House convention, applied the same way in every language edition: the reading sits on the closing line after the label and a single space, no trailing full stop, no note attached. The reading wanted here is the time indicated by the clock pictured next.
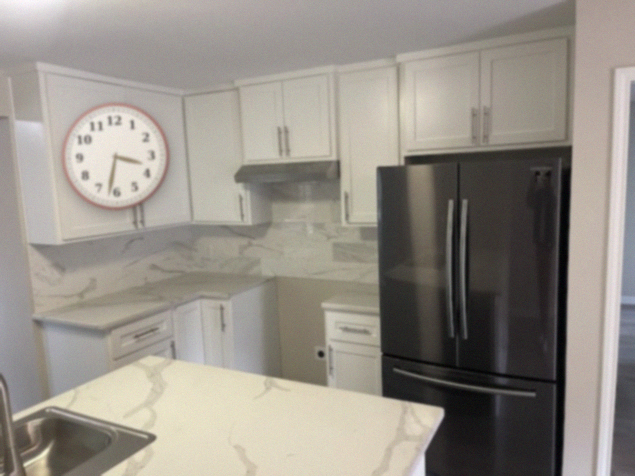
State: 3:32
